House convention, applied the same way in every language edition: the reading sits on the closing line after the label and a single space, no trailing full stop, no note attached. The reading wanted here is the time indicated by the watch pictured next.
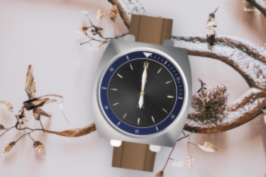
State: 6:00
